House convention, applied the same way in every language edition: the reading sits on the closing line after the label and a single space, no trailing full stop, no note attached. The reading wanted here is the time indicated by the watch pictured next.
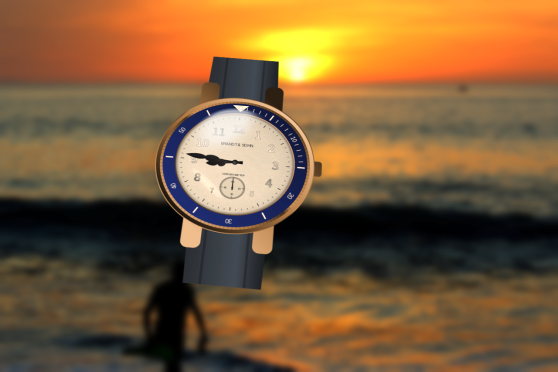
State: 8:46
